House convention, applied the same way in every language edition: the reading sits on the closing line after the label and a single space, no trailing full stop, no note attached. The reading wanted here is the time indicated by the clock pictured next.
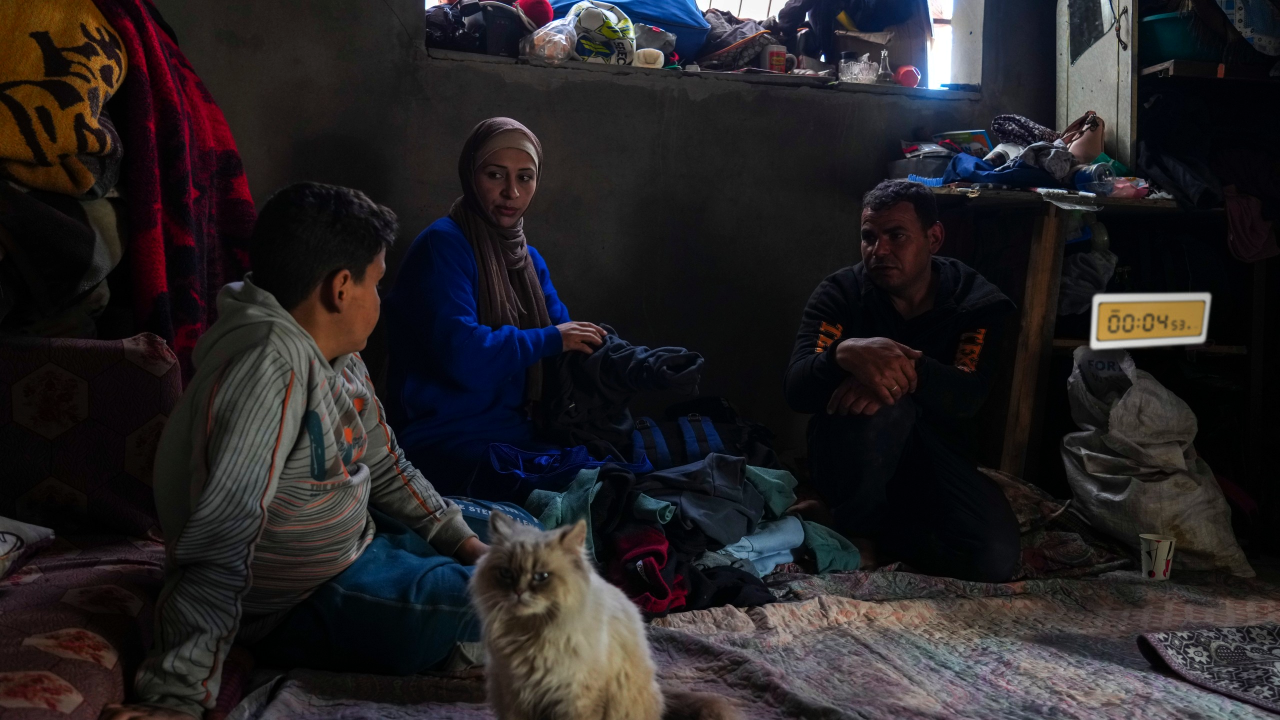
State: 0:04
